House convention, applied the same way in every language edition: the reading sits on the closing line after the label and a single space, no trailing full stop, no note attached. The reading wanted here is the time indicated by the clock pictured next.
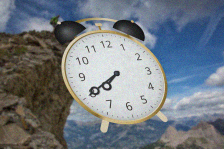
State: 7:40
